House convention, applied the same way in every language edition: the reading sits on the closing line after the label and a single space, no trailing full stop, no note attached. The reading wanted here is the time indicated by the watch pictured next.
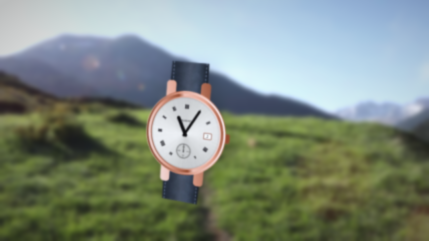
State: 11:05
